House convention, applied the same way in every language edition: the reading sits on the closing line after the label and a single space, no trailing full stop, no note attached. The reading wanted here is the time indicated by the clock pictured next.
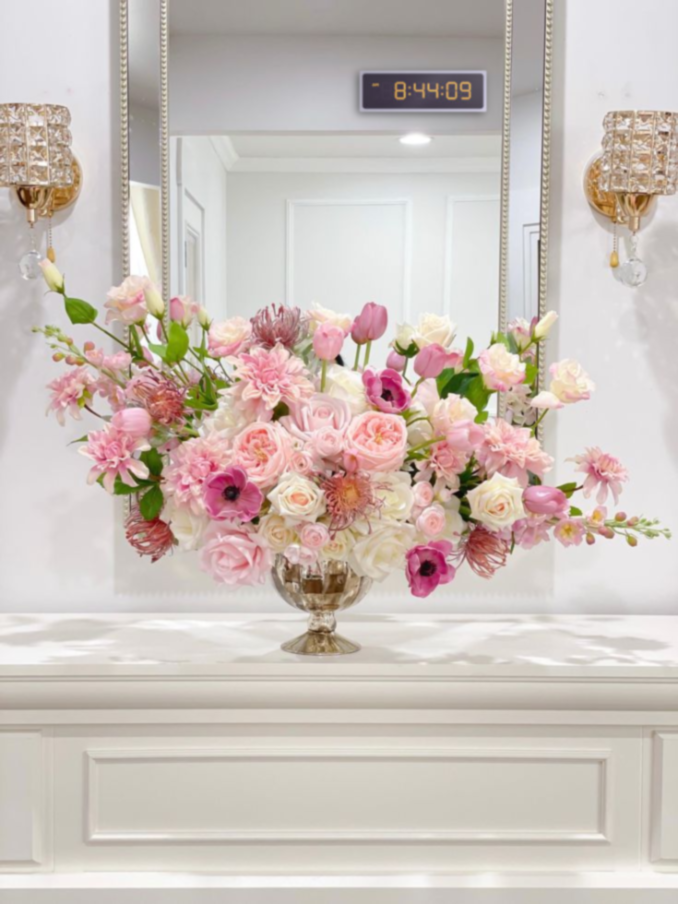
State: 8:44:09
